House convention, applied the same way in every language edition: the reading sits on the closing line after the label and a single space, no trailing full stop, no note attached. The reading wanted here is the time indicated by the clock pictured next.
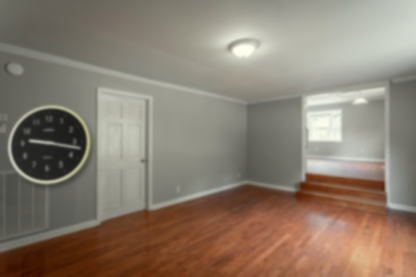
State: 9:17
